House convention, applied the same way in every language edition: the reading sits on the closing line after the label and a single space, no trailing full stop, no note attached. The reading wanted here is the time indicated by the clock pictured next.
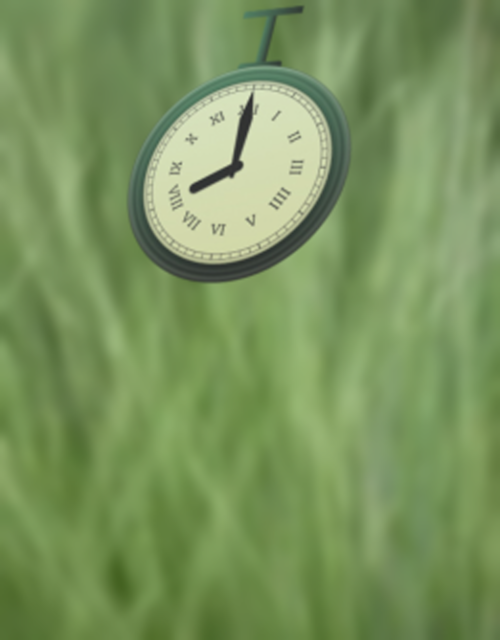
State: 8:00
